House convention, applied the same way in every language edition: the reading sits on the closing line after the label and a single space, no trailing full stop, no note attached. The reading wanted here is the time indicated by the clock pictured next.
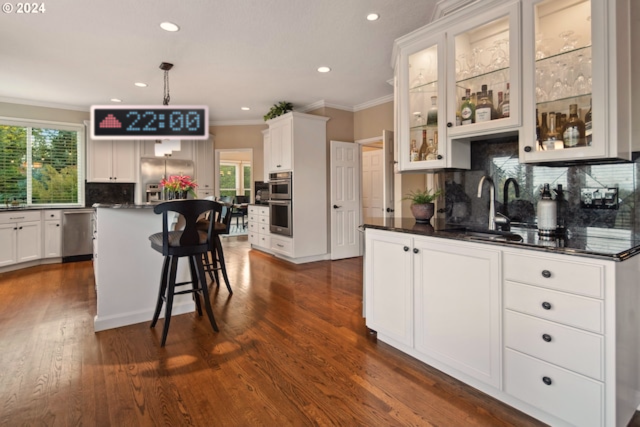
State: 22:00
